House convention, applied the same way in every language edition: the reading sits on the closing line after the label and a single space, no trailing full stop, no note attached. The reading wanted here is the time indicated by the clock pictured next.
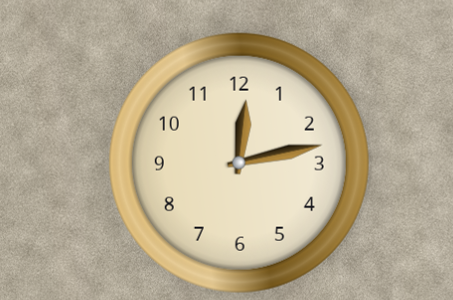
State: 12:13
